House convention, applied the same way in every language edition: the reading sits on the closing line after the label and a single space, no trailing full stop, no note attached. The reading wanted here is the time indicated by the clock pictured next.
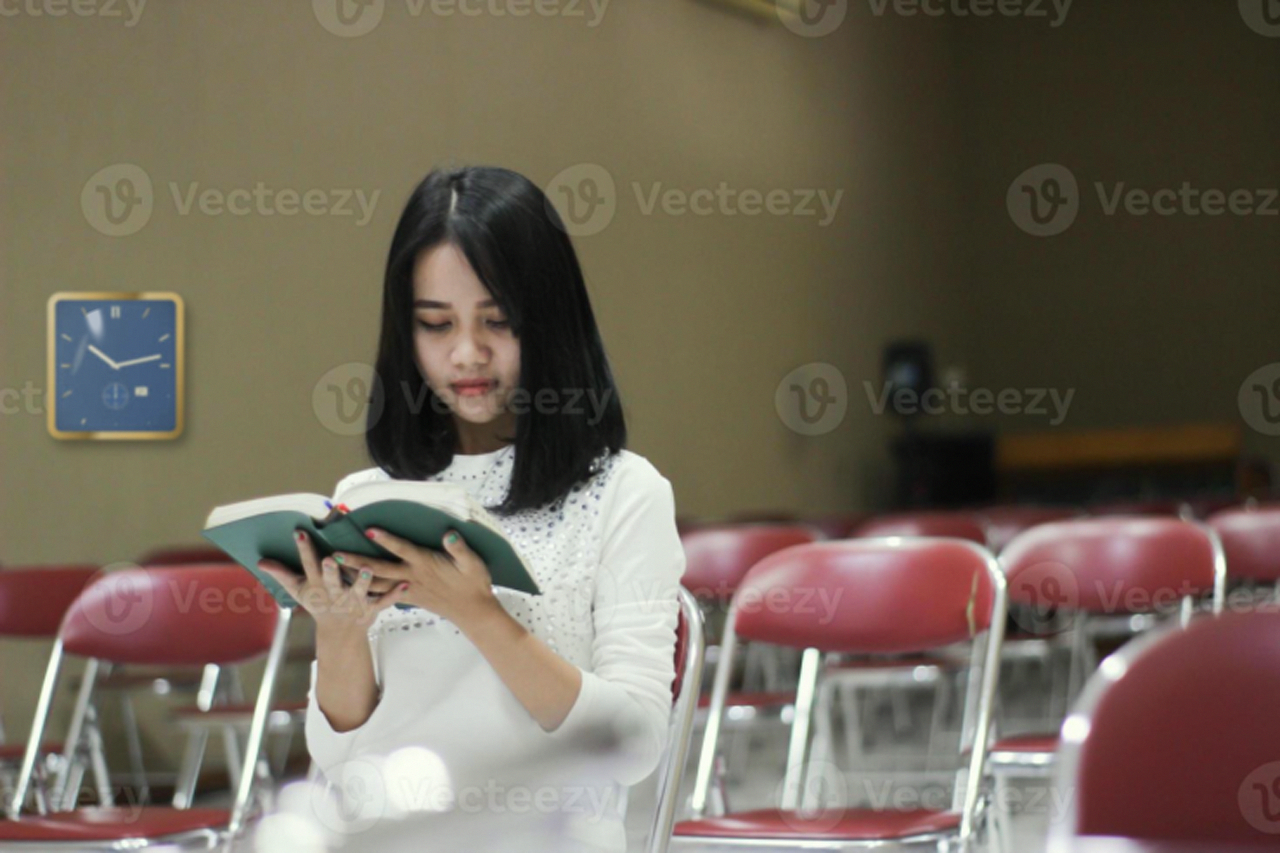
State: 10:13
